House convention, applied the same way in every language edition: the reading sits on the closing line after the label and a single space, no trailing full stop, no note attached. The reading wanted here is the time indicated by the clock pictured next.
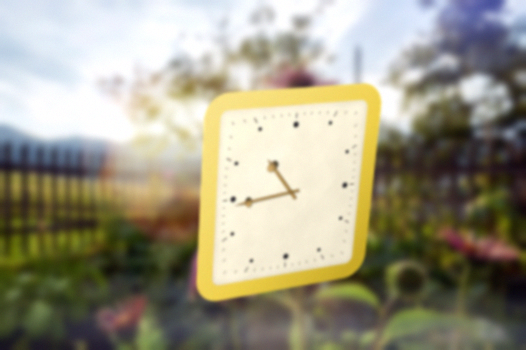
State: 10:44
